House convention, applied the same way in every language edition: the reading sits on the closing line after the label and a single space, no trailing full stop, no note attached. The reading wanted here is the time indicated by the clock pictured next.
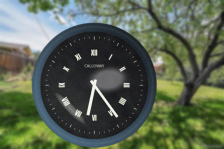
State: 6:24
